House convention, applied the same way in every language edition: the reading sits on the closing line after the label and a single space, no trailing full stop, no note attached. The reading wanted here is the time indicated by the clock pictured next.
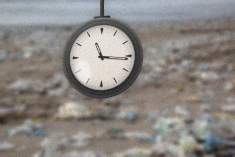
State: 11:16
